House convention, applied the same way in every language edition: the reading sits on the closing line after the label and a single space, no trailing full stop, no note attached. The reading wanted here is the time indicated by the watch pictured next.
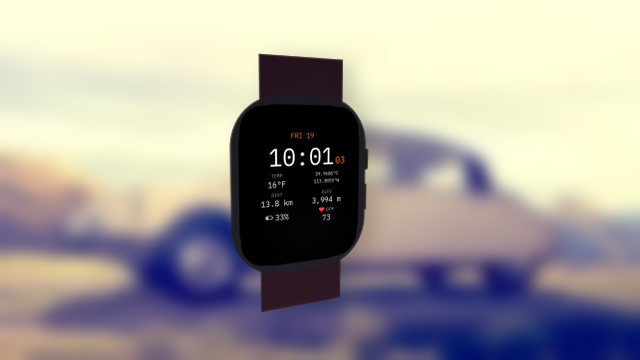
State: 10:01:03
